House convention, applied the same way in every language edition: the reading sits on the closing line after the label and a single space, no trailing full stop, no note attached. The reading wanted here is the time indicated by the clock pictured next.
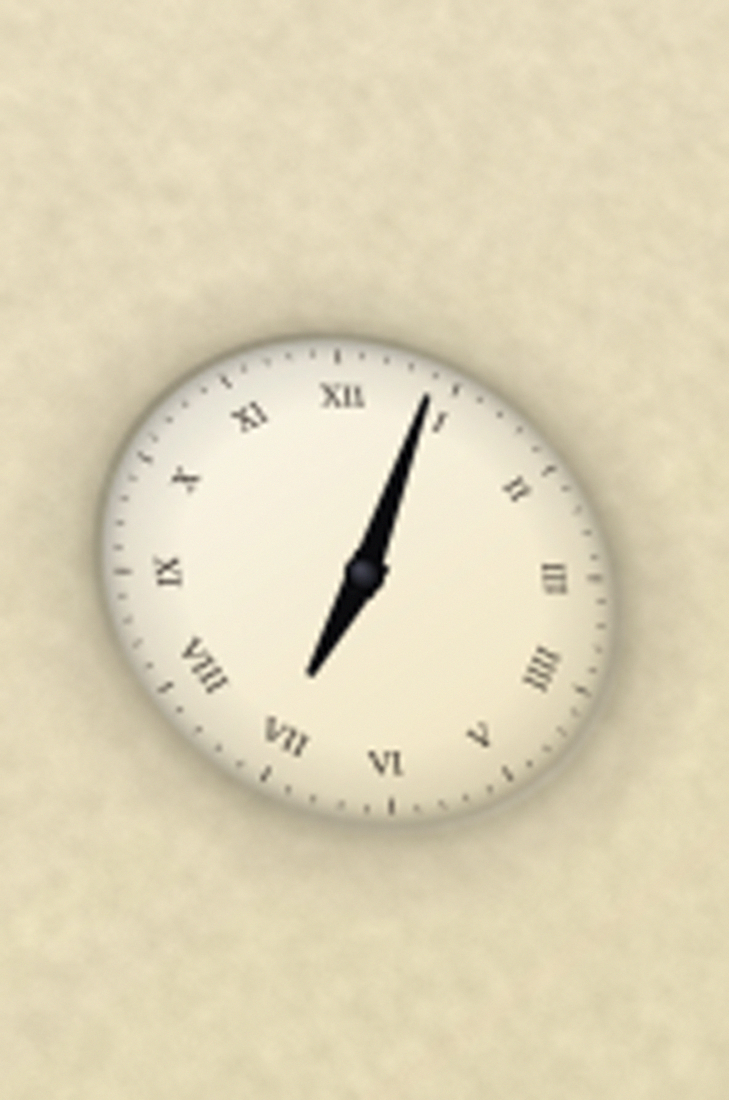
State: 7:04
